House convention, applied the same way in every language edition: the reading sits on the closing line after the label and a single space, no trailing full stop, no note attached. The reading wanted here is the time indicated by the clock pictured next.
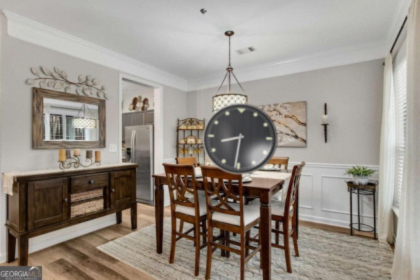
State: 8:31
